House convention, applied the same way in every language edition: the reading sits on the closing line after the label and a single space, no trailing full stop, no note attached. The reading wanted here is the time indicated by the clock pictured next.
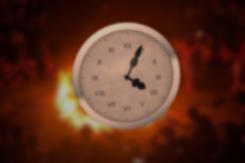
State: 4:04
